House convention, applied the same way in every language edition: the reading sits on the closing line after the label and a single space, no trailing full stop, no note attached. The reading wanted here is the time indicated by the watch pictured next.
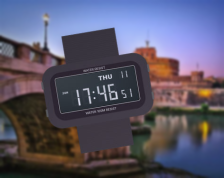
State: 17:46:51
